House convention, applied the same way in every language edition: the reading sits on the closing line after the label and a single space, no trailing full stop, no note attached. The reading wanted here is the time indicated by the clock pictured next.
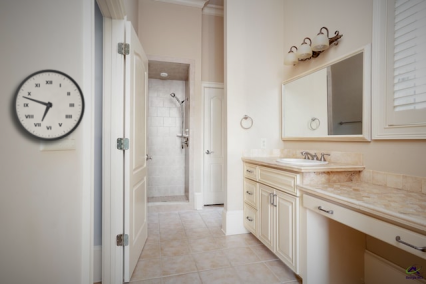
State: 6:48
